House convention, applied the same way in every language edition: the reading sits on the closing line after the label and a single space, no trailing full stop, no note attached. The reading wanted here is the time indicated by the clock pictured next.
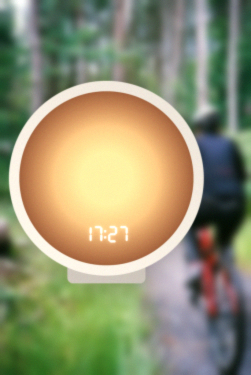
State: 17:27
